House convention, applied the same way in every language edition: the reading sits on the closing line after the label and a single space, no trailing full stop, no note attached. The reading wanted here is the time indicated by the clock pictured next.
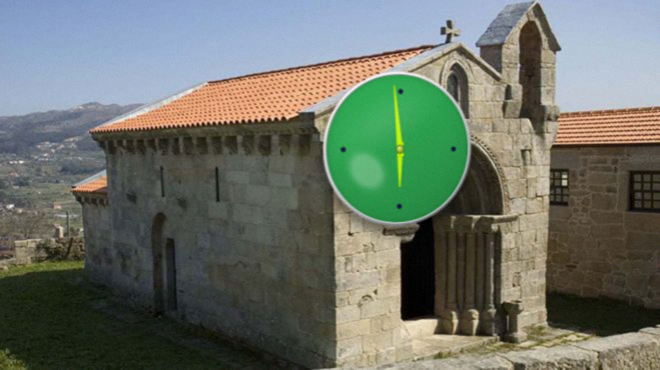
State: 5:59
